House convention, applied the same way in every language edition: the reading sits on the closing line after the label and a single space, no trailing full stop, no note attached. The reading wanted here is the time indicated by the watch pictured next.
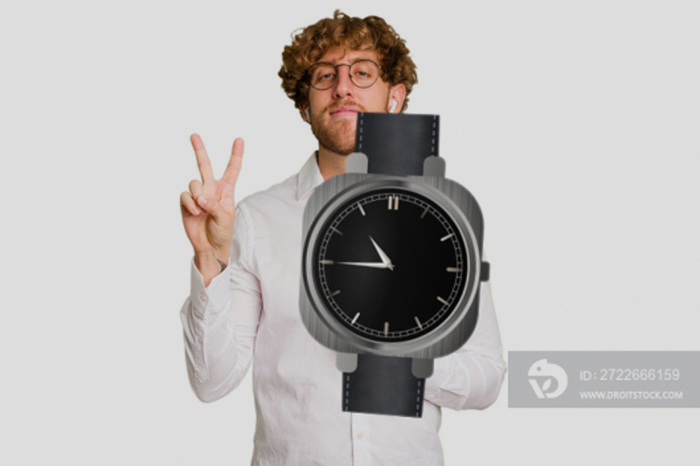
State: 10:45
